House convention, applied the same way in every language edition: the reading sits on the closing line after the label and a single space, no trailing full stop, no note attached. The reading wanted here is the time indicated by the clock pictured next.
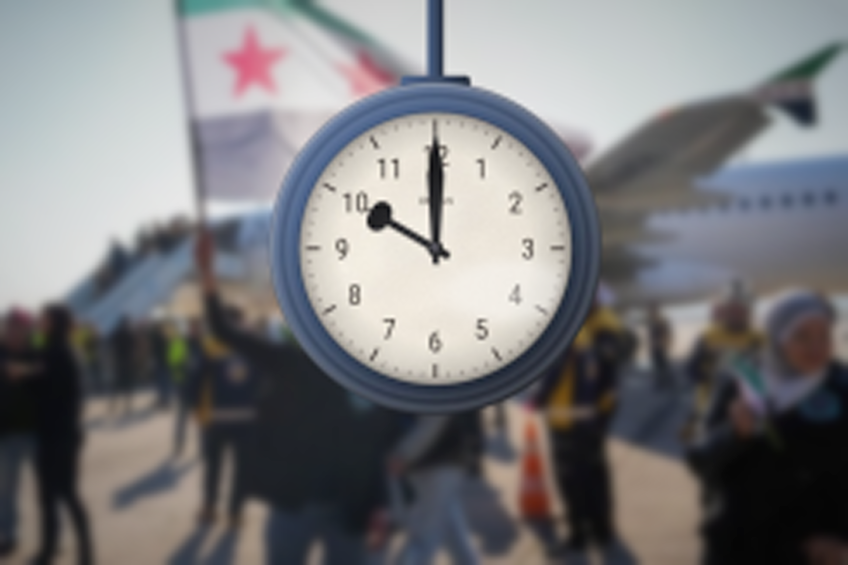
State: 10:00
